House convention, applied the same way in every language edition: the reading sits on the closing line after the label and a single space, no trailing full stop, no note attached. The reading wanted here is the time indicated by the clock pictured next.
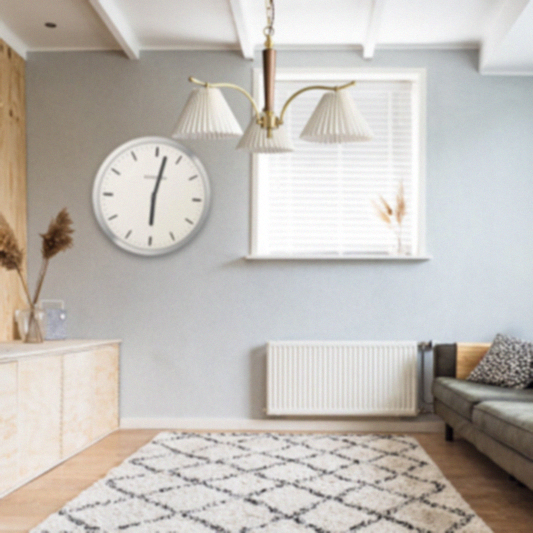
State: 6:02
